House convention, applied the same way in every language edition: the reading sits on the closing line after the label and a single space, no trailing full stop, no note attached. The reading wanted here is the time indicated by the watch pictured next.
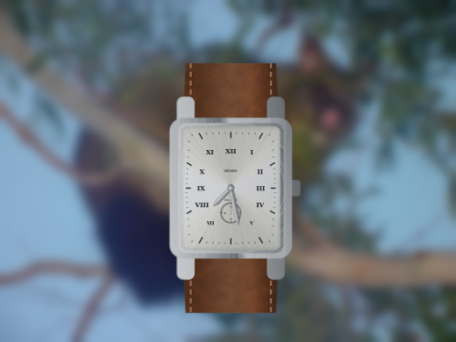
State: 7:28
